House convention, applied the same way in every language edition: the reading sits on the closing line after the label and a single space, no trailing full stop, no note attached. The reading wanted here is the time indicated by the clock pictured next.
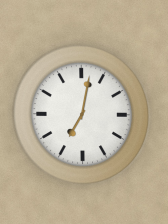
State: 7:02
